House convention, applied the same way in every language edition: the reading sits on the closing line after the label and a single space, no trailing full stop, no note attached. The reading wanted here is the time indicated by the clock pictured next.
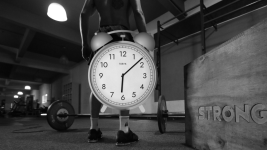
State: 6:08
